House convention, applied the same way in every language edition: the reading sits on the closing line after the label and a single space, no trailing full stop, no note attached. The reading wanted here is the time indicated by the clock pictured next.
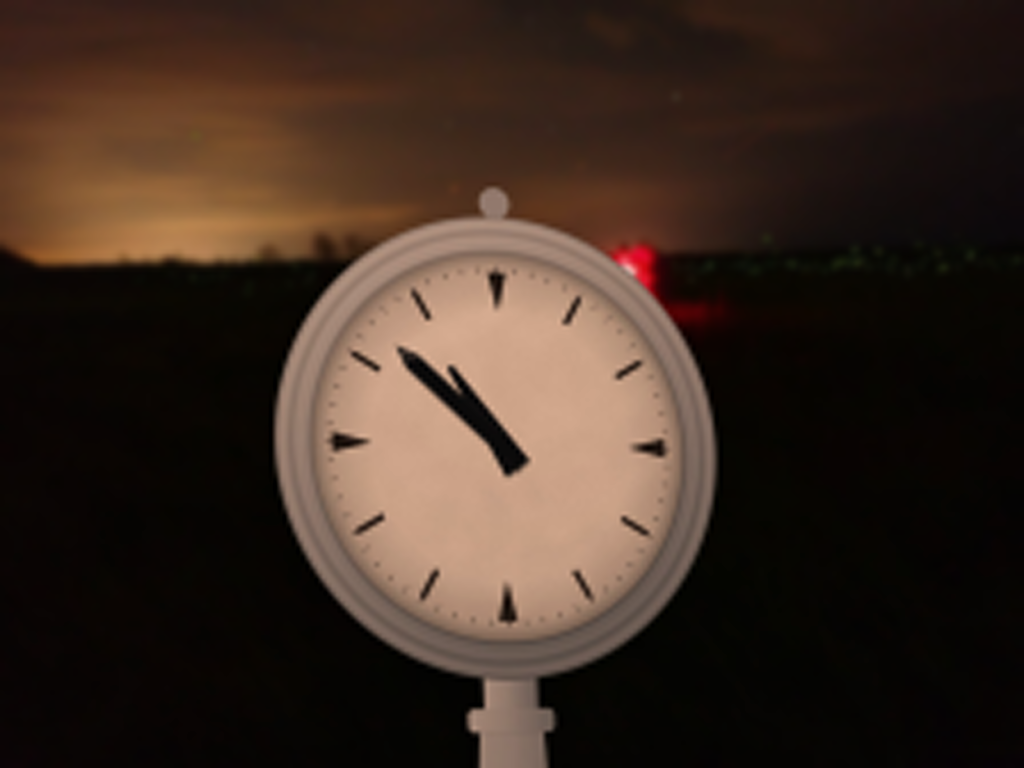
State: 10:52
